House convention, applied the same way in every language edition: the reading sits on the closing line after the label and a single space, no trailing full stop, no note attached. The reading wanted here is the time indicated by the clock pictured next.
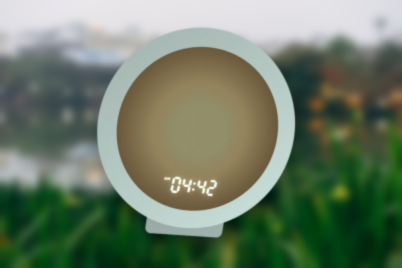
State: 4:42
